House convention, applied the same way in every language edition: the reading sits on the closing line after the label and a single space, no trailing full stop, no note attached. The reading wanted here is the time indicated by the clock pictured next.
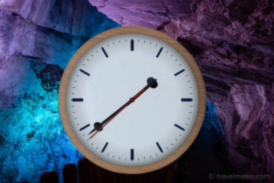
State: 1:38:38
